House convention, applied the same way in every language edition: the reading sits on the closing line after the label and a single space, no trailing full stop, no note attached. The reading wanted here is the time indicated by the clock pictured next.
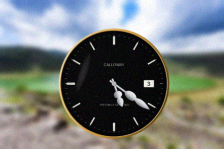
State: 5:21
